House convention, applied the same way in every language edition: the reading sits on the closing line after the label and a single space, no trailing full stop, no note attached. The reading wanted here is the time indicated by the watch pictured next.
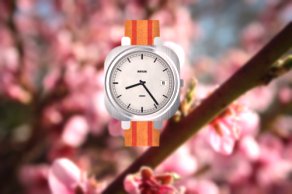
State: 8:24
